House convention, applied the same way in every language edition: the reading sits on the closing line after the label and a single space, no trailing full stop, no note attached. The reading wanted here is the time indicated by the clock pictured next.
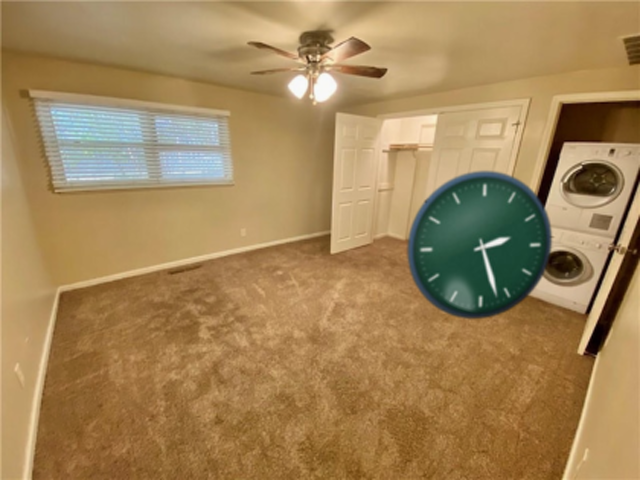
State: 2:27
